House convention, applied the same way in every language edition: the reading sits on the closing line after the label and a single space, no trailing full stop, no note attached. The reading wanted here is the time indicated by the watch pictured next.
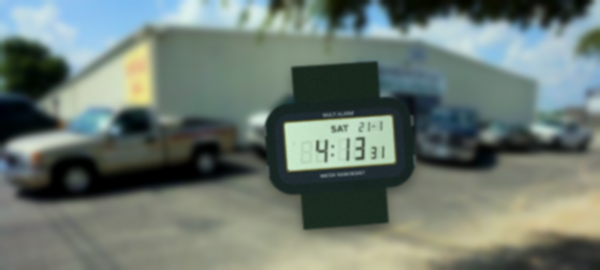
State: 4:13
